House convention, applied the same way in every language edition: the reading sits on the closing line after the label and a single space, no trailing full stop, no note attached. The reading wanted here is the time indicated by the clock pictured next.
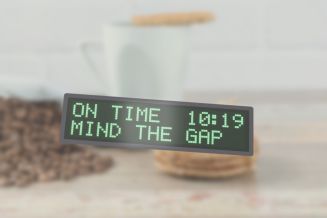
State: 10:19
